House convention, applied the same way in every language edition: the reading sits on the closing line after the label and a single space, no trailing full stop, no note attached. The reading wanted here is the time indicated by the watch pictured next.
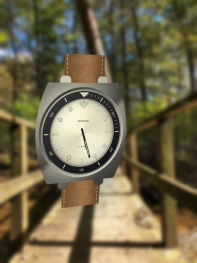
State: 5:27
